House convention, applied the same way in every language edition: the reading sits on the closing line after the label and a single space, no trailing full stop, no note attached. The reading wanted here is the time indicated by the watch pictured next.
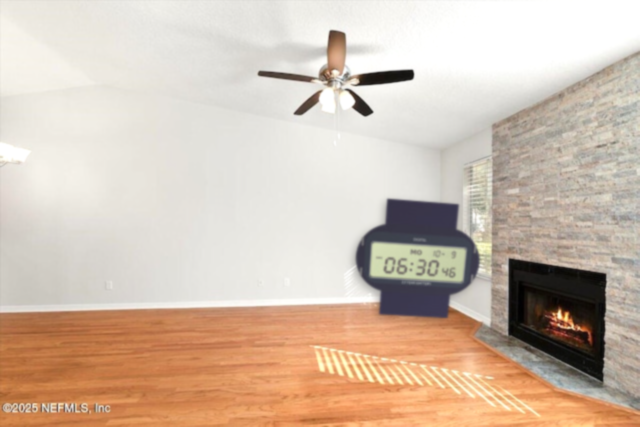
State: 6:30
